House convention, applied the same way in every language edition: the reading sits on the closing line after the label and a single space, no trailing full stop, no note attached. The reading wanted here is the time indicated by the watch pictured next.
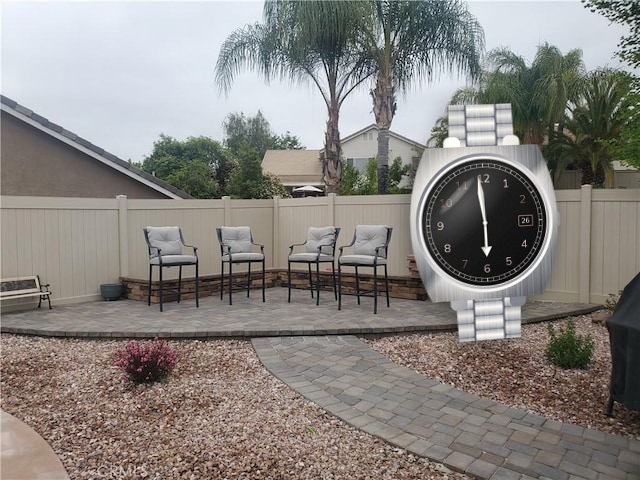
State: 5:59
